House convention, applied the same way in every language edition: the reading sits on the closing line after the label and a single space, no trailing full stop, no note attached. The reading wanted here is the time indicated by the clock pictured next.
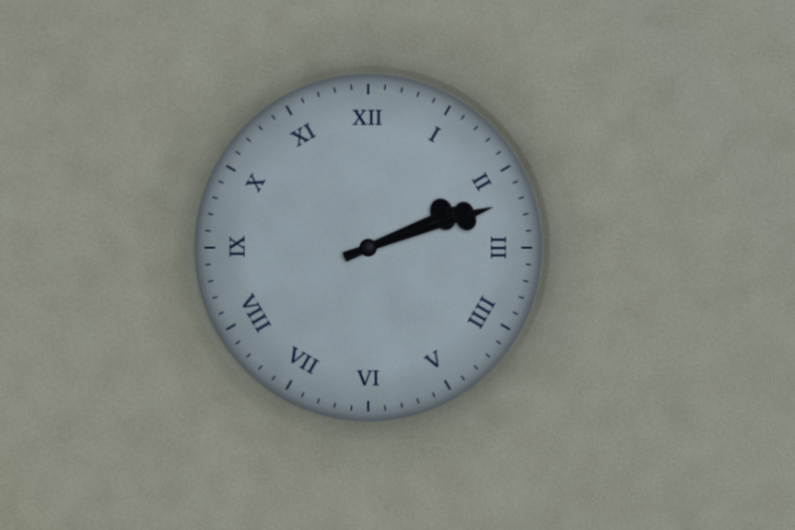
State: 2:12
